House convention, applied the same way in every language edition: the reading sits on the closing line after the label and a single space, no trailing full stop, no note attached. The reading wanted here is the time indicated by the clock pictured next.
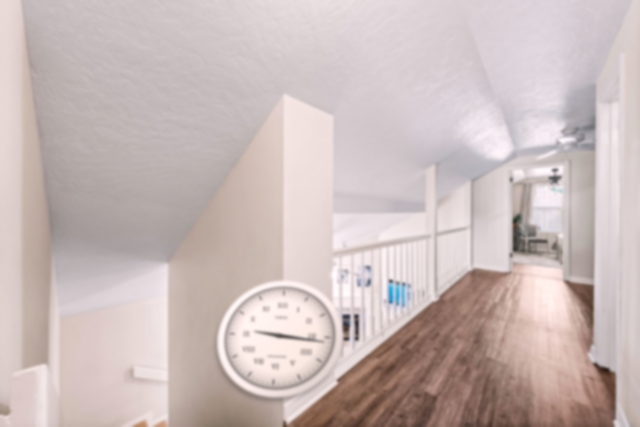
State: 9:16
